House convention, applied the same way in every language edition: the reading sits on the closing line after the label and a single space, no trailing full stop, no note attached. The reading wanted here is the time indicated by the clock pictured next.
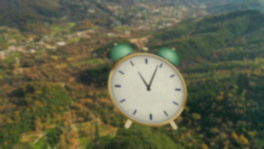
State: 11:04
